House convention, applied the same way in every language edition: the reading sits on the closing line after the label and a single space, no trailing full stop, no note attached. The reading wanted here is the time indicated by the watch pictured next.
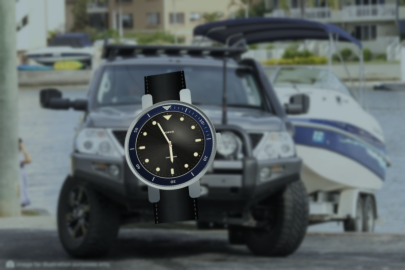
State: 5:56
